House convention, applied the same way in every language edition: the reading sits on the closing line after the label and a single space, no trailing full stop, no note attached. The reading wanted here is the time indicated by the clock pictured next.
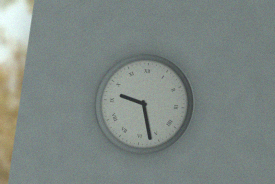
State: 9:27
